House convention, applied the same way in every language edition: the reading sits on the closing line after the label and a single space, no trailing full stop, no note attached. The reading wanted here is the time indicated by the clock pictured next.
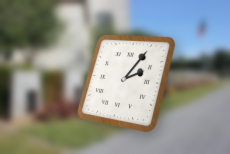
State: 2:05
